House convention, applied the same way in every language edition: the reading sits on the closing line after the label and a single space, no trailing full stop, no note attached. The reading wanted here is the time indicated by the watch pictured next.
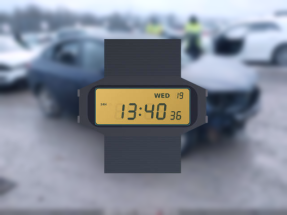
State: 13:40:36
